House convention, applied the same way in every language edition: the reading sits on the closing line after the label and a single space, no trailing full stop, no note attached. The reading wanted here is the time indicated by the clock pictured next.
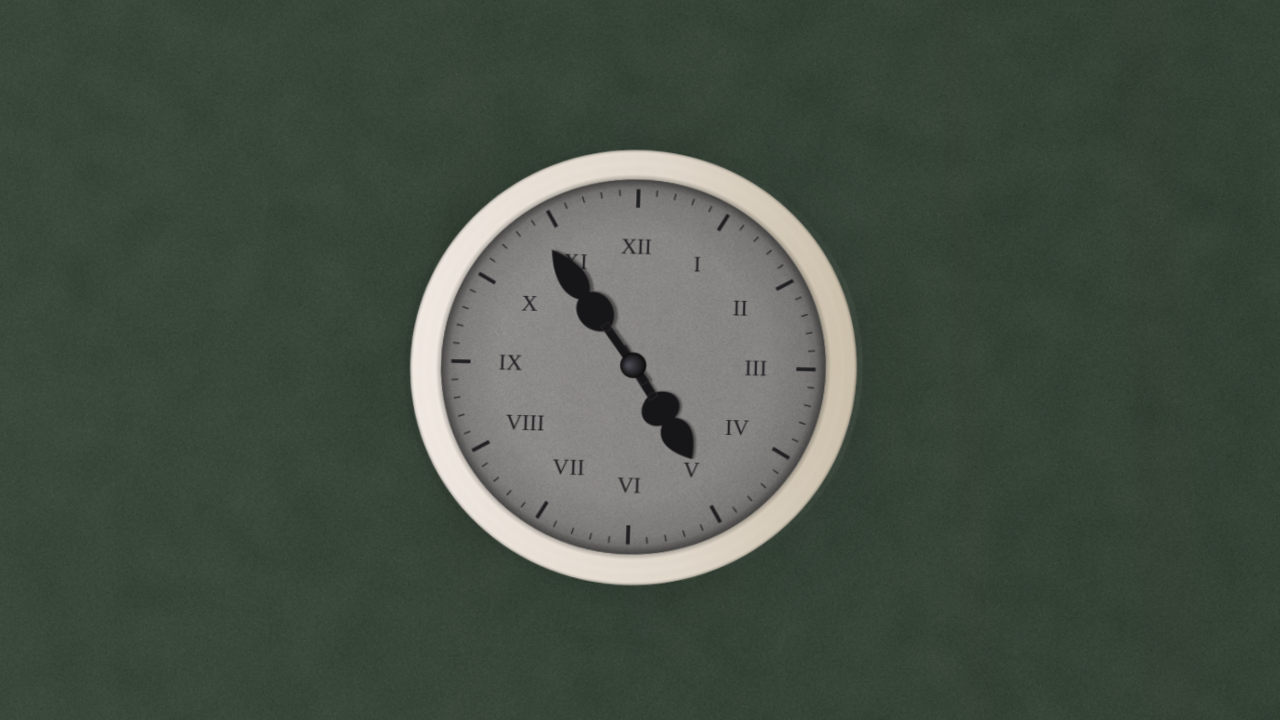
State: 4:54
